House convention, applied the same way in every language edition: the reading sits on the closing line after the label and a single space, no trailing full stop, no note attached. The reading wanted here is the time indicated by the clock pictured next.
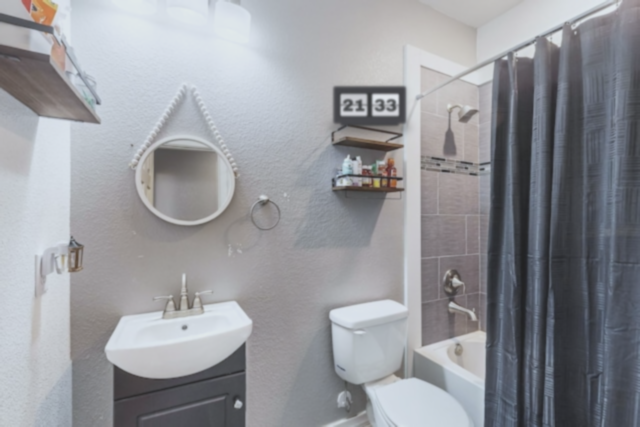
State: 21:33
